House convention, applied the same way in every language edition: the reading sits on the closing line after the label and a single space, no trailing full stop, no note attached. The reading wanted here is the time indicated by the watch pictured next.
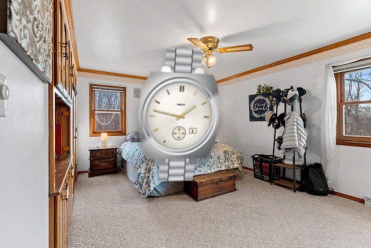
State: 1:47
